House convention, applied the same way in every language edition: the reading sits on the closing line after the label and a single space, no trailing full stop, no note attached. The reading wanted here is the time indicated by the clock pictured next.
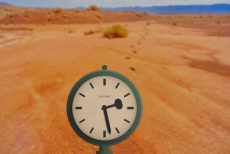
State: 2:28
